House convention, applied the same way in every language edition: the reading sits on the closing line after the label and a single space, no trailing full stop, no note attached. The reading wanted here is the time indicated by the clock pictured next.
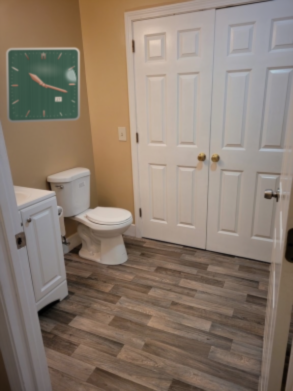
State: 10:18
